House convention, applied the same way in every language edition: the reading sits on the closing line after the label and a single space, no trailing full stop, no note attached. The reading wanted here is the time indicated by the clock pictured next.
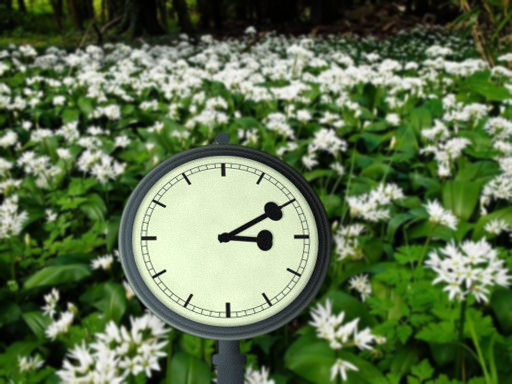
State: 3:10
